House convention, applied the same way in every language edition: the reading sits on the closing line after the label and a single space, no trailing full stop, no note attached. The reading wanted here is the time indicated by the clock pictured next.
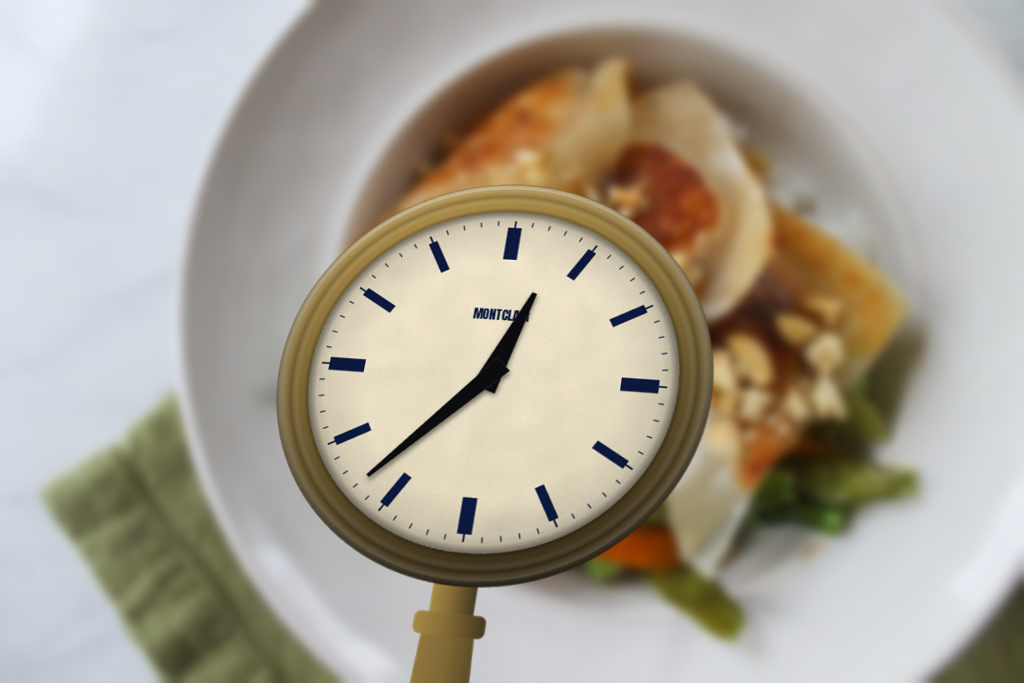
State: 12:37
